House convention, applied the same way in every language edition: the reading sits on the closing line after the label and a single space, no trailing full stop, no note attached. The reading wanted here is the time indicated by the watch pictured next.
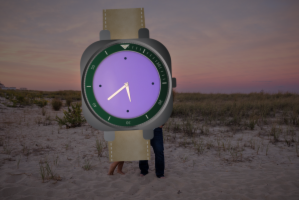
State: 5:39
